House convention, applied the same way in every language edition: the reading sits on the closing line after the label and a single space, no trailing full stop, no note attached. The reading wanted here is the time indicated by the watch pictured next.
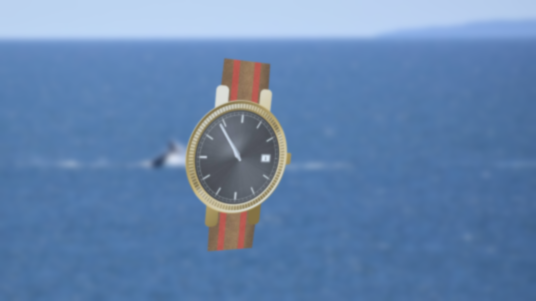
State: 10:54
